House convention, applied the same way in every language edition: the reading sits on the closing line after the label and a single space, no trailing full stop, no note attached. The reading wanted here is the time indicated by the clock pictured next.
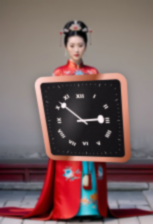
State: 2:52
